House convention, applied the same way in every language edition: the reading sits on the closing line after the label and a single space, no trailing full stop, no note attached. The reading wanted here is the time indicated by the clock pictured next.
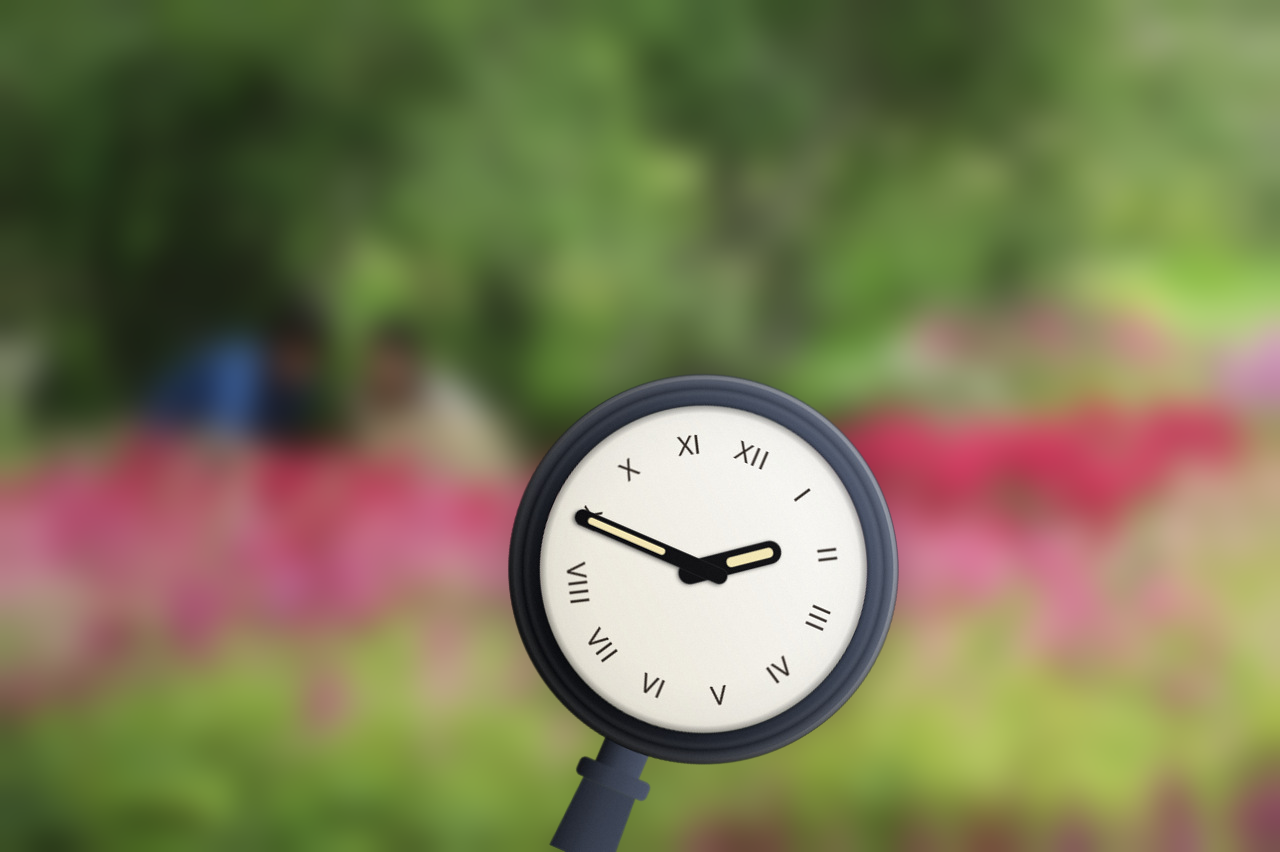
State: 1:45
